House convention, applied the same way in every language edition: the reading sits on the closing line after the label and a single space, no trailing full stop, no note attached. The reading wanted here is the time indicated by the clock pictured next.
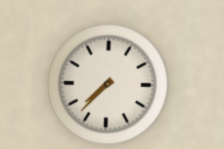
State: 7:37
